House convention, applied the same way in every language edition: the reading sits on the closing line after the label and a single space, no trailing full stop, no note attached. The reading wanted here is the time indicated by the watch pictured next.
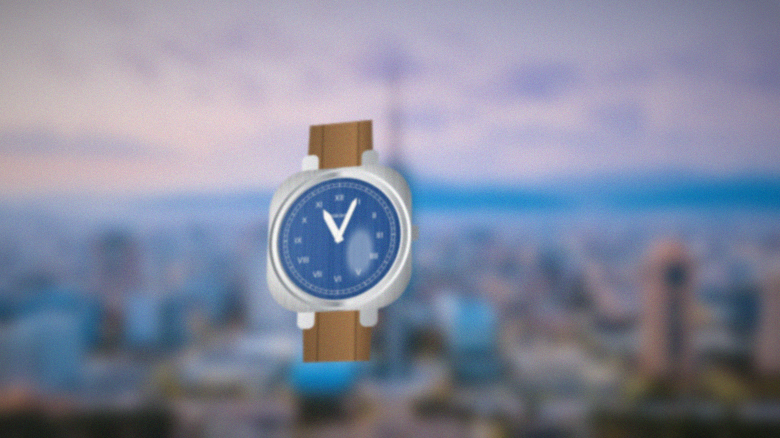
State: 11:04
